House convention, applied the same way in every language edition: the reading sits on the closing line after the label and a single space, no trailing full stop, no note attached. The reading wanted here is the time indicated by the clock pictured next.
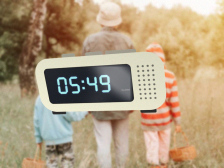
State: 5:49
